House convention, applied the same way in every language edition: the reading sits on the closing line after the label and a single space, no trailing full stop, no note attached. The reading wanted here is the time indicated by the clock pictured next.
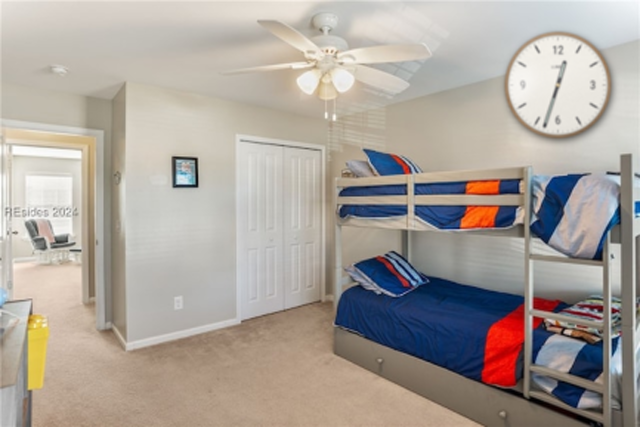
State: 12:33
